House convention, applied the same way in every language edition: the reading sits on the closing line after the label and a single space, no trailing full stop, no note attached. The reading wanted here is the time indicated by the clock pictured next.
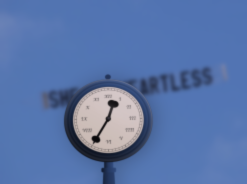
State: 12:35
